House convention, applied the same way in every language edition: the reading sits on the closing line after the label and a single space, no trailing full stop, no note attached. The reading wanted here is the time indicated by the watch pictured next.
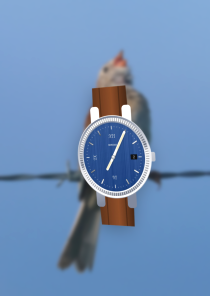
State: 7:05
